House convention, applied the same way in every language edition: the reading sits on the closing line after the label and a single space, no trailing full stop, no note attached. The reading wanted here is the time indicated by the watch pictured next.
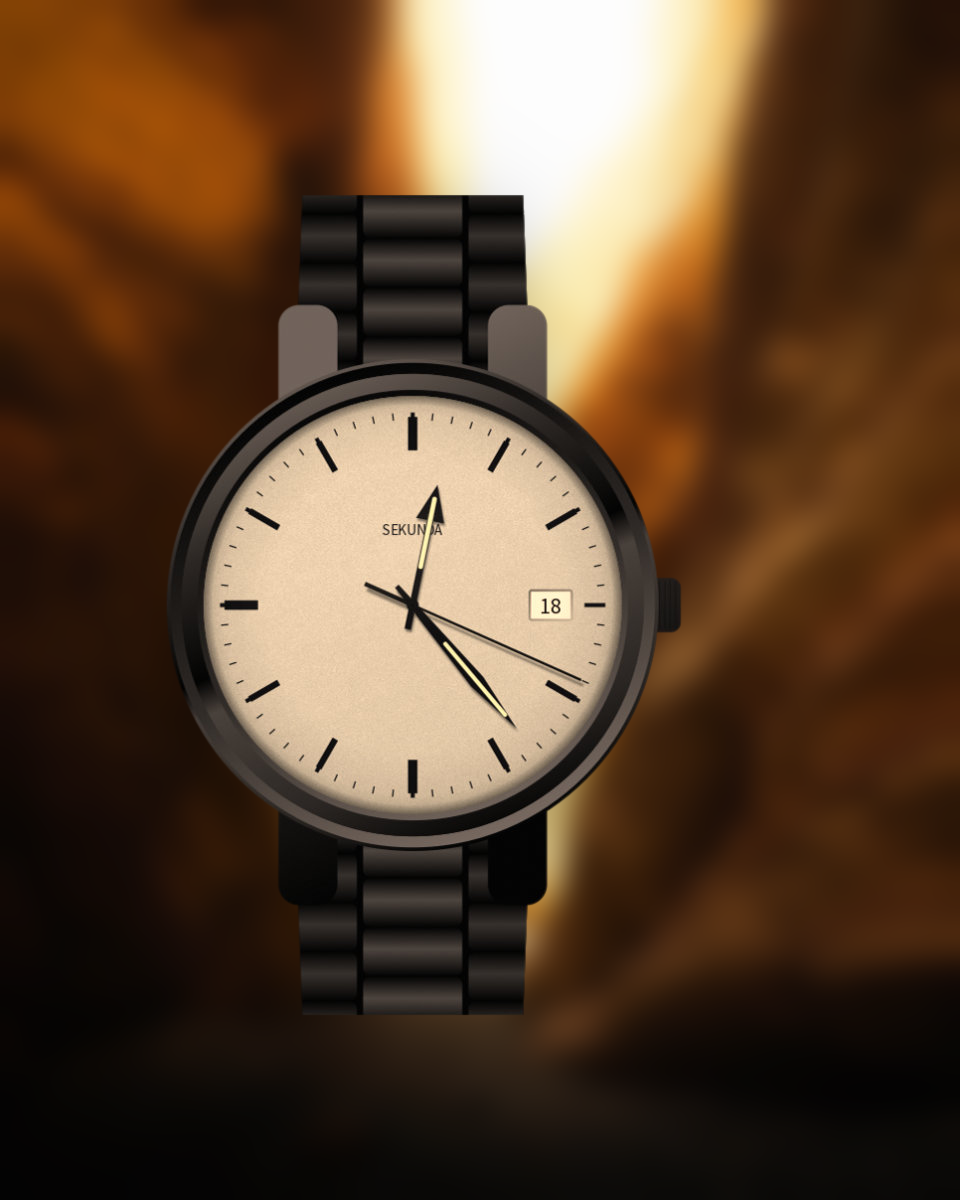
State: 12:23:19
